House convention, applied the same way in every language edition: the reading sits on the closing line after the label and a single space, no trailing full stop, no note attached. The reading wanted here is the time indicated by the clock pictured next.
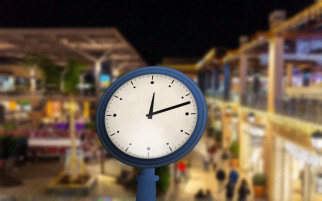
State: 12:12
